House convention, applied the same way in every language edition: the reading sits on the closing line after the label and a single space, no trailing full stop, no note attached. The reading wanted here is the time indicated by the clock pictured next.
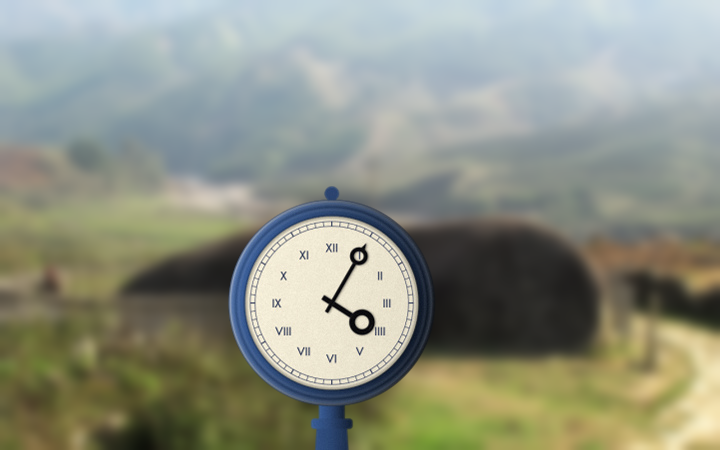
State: 4:05
